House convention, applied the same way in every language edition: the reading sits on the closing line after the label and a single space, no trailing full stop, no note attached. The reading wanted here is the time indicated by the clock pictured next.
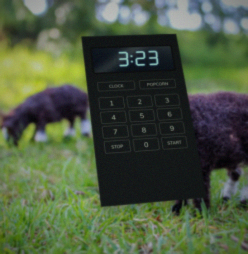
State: 3:23
